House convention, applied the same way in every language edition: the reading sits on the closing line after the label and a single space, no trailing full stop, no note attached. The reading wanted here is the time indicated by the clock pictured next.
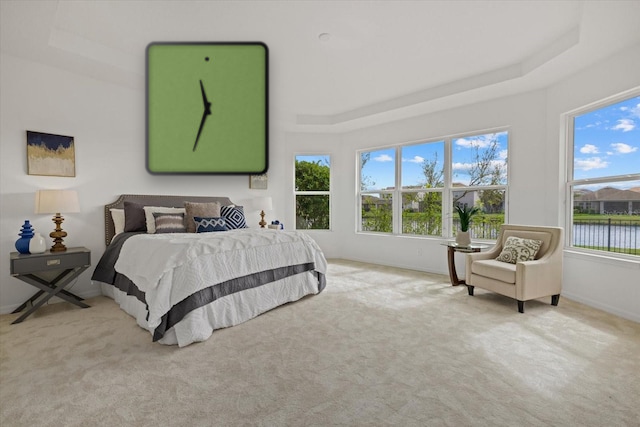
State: 11:33
